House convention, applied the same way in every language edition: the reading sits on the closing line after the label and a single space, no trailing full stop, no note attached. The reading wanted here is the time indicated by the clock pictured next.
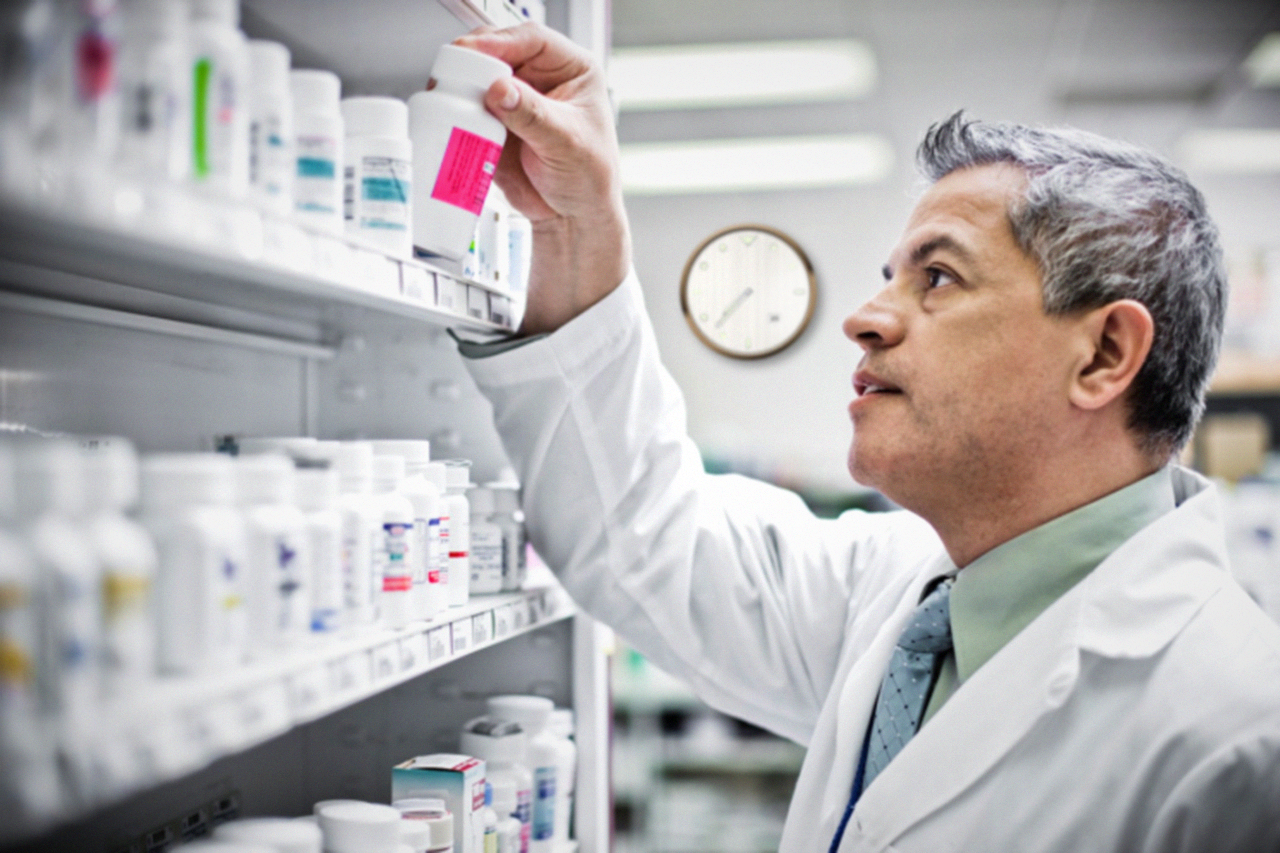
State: 7:37
